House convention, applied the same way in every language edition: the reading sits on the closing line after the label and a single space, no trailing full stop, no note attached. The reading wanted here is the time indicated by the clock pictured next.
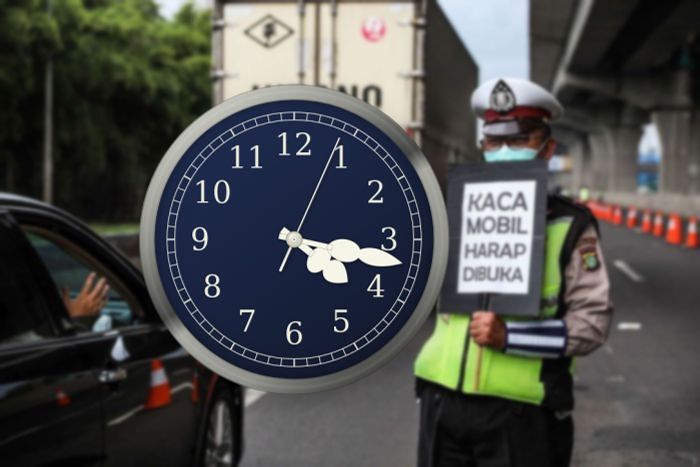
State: 4:17:04
